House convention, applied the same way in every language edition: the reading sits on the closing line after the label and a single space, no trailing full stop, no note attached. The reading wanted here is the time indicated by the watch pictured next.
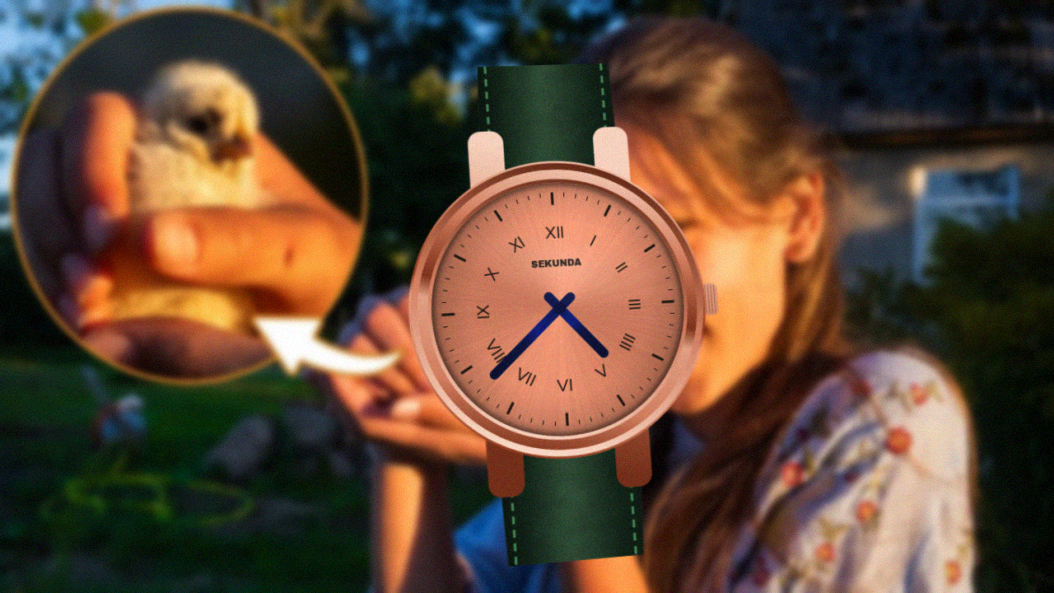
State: 4:38
